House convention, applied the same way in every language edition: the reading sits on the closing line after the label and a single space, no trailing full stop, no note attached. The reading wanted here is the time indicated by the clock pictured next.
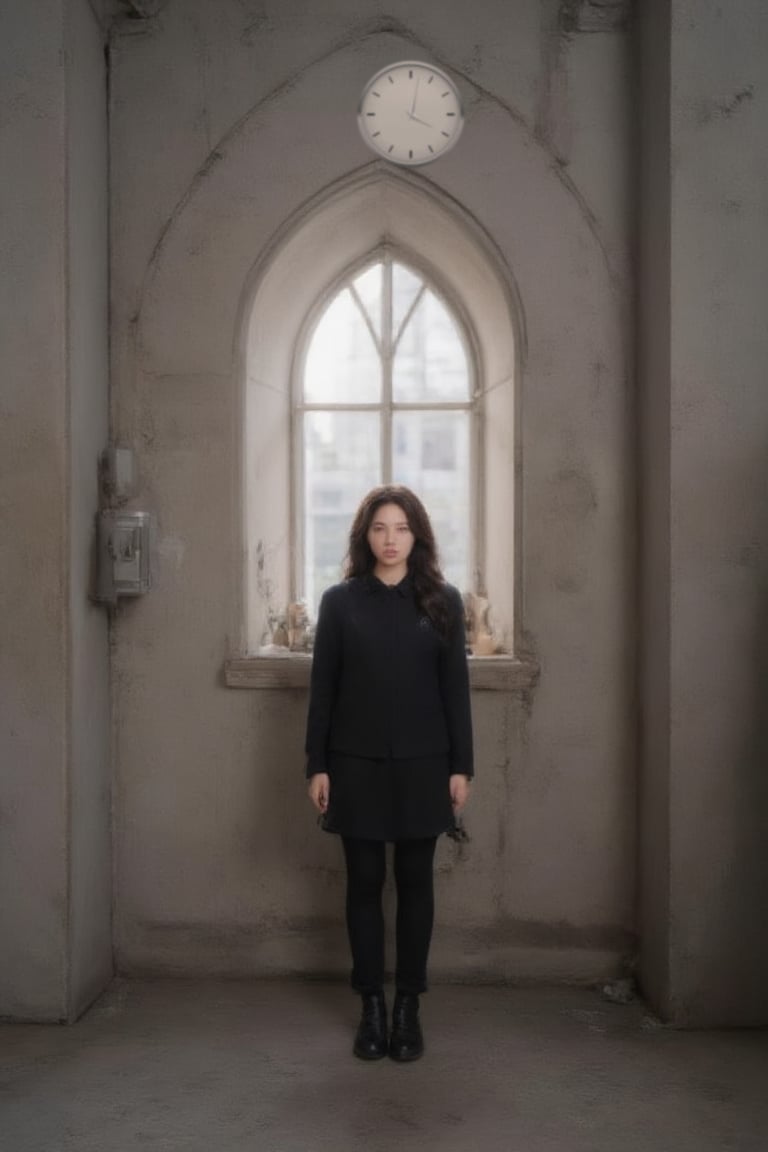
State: 4:02
